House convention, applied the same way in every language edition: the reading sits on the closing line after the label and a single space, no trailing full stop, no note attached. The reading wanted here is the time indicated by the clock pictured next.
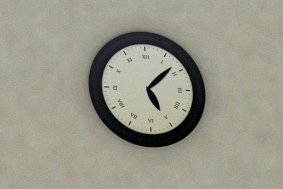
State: 5:08
